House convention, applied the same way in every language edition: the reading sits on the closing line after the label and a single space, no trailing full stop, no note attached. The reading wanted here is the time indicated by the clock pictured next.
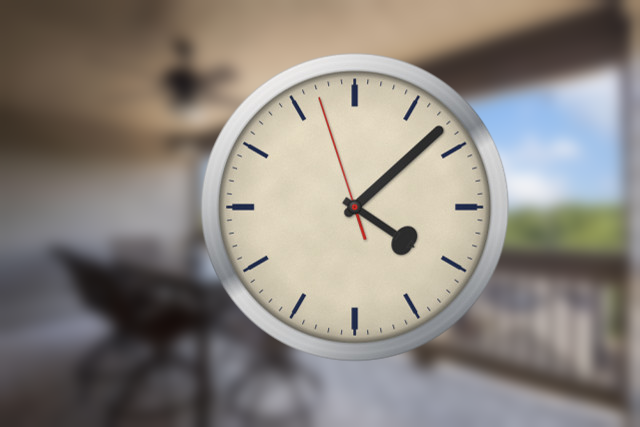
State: 4:07:57
